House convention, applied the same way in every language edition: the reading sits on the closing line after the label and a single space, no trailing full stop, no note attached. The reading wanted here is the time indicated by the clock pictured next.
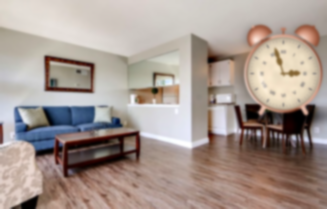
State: 2:57
